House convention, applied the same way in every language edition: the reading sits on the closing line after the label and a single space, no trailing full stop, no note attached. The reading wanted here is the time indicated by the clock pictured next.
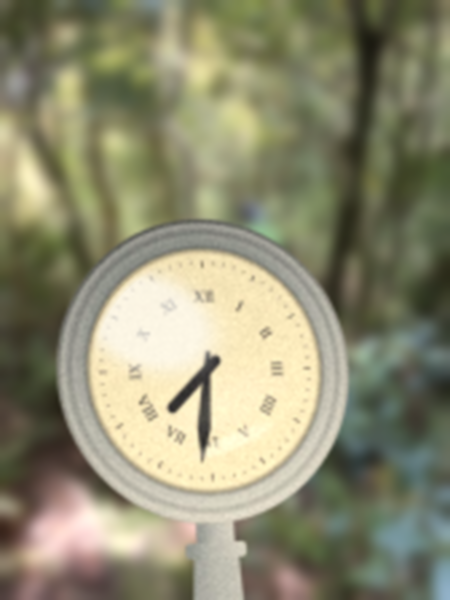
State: 7:31
